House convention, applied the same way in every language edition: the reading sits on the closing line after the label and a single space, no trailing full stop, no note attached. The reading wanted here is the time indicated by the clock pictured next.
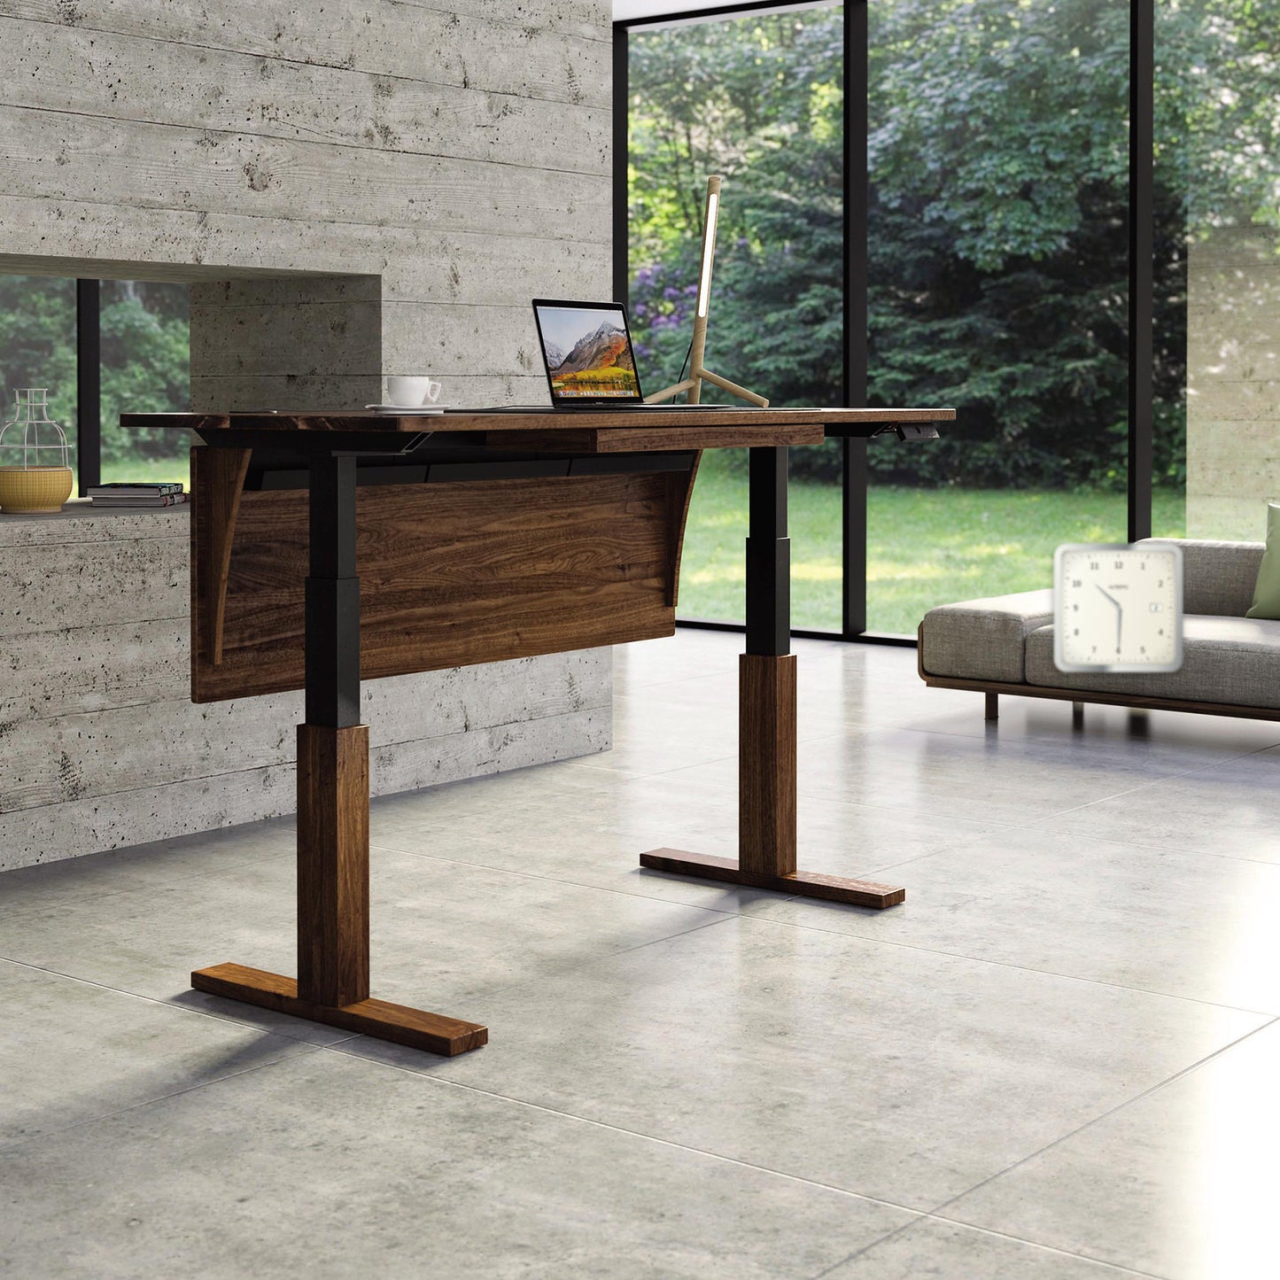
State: 10:30
